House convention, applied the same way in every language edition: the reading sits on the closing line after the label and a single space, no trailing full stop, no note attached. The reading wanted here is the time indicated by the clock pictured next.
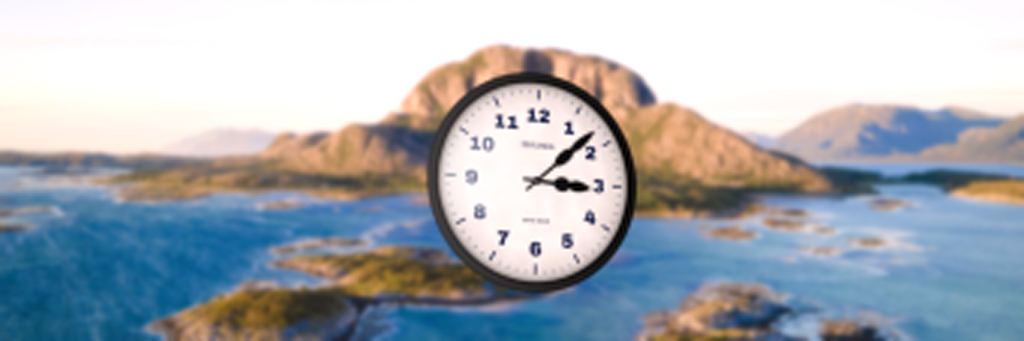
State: 3:08
